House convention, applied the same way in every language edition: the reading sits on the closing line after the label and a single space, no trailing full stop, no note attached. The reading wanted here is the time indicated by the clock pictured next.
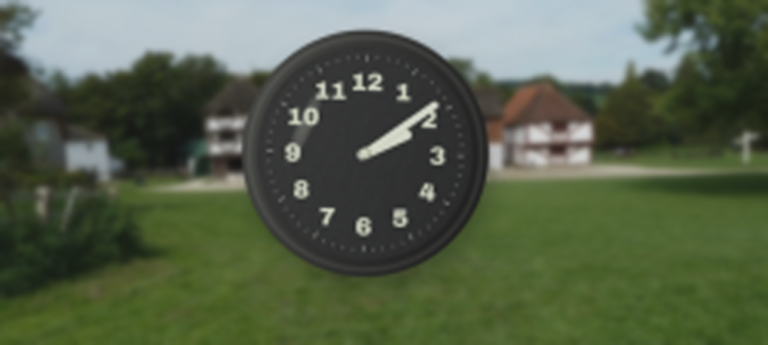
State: 2:09
